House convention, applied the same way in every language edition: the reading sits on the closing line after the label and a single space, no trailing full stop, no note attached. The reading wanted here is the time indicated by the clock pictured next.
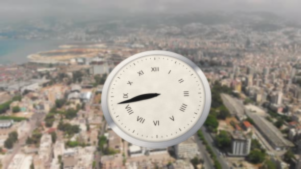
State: 8:43
